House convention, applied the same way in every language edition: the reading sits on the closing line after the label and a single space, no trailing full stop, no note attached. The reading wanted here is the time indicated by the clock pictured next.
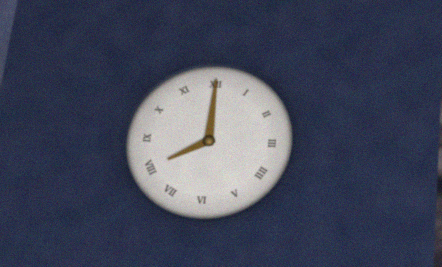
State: 8:00
